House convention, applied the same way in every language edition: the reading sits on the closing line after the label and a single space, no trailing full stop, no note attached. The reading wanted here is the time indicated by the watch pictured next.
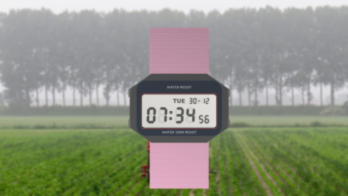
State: 7:34
